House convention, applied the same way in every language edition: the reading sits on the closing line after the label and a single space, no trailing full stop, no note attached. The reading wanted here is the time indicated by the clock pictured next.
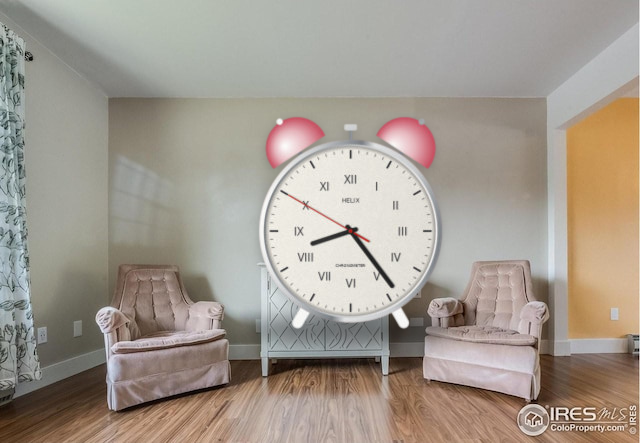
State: 8:23:50
